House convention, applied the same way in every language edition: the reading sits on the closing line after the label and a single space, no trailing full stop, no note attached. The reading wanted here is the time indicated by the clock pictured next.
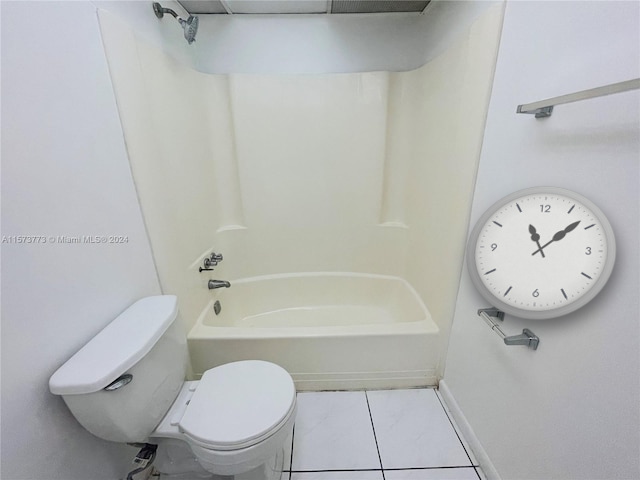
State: 11:08
